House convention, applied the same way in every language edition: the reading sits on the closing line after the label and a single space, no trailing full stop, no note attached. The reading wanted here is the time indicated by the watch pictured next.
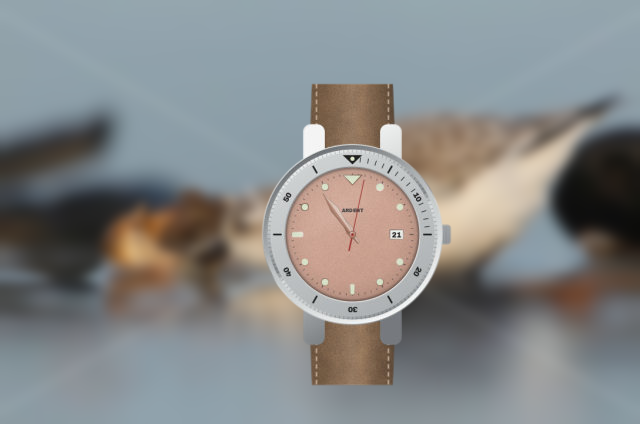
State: 10:54:02
